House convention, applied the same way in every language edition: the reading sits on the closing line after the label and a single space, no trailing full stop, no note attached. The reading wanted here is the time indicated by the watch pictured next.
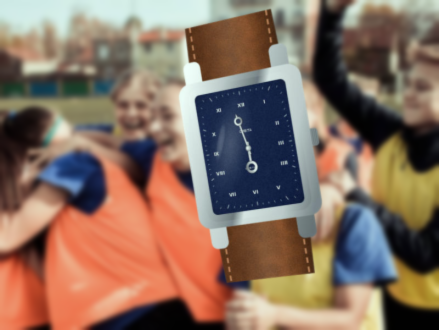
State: 5:58
